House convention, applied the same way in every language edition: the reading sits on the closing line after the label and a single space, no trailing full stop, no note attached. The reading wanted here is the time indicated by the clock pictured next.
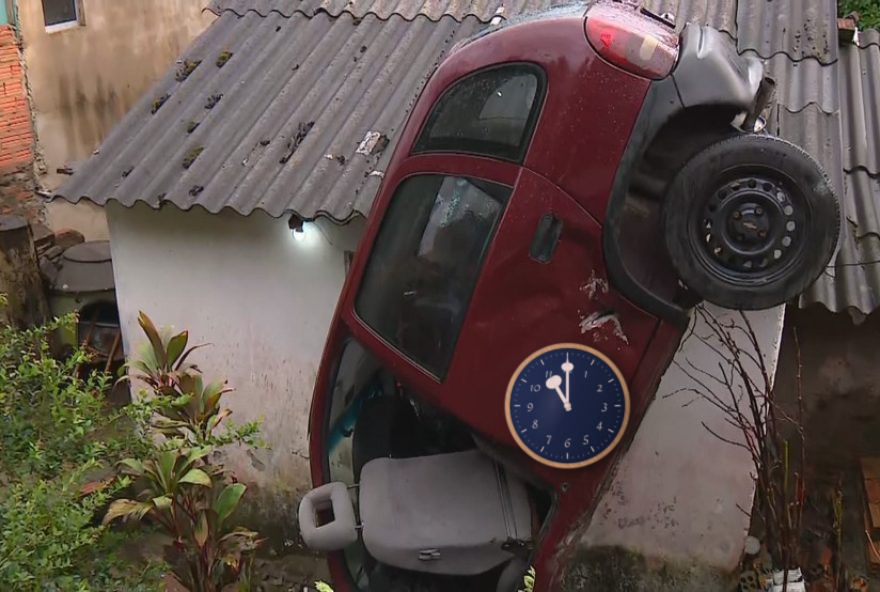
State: 11:00
